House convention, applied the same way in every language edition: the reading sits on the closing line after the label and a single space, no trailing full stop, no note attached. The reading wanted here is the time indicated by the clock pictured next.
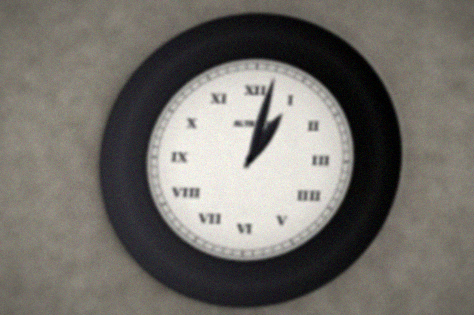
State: 1:02
